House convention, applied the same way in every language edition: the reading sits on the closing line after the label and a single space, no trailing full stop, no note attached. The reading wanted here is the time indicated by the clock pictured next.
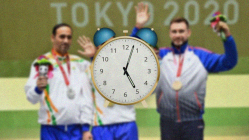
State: 5:03
